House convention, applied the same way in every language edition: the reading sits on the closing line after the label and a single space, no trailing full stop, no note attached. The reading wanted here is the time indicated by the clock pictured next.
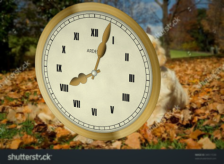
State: 8:03
